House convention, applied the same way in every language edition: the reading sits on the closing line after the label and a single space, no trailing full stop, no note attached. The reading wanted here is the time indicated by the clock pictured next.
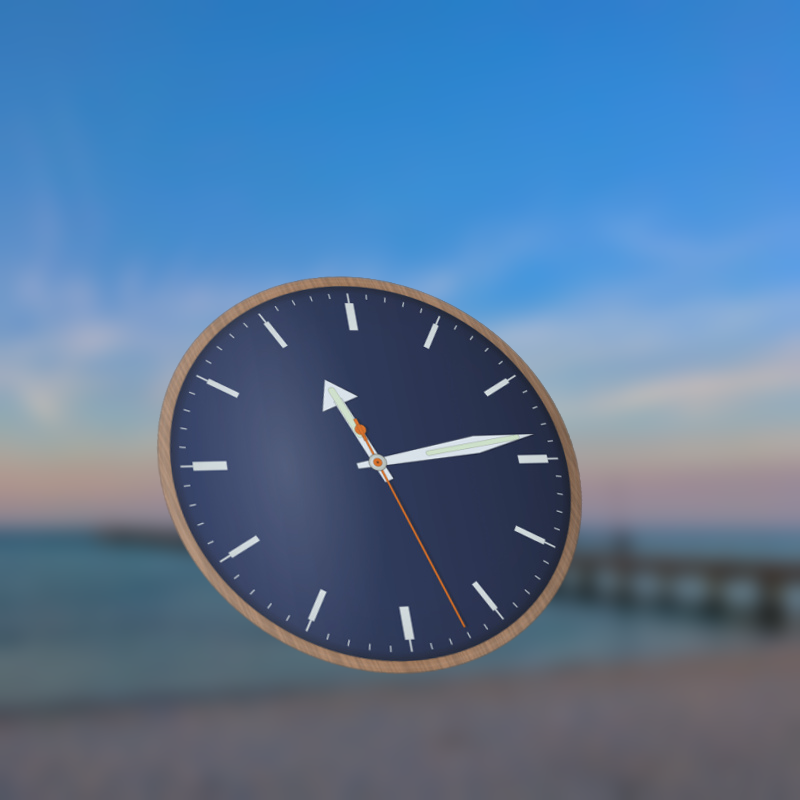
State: 11:13:27
